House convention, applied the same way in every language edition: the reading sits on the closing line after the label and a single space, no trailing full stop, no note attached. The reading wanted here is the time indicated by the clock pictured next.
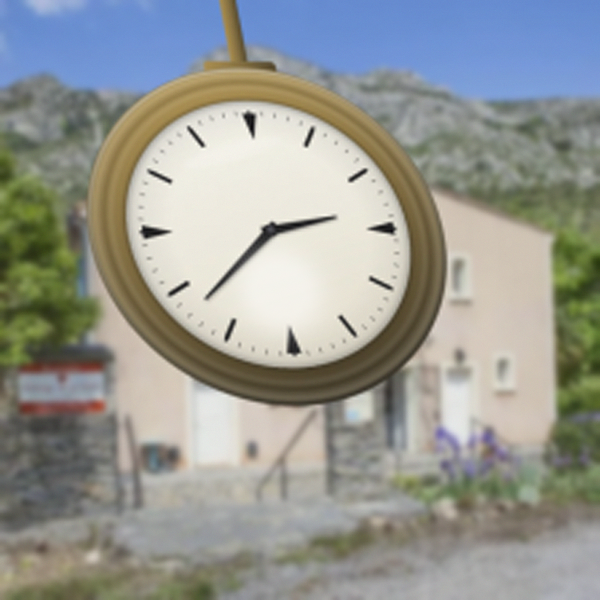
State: 2:38
